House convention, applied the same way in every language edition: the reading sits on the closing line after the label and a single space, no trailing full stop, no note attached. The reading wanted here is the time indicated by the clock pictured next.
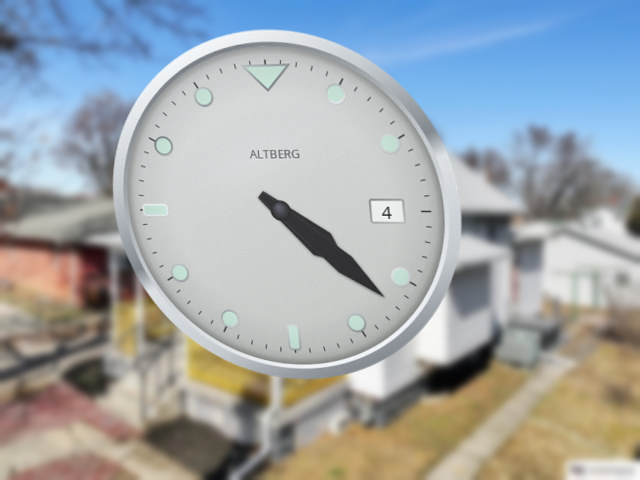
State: 4:22
